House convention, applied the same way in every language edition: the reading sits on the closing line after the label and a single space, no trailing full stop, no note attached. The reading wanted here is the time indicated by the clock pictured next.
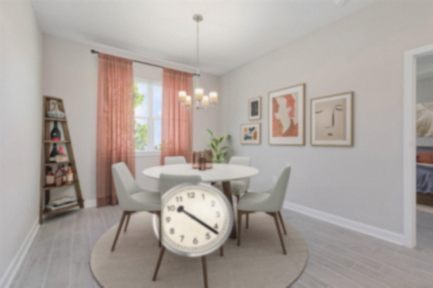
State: 10:22
